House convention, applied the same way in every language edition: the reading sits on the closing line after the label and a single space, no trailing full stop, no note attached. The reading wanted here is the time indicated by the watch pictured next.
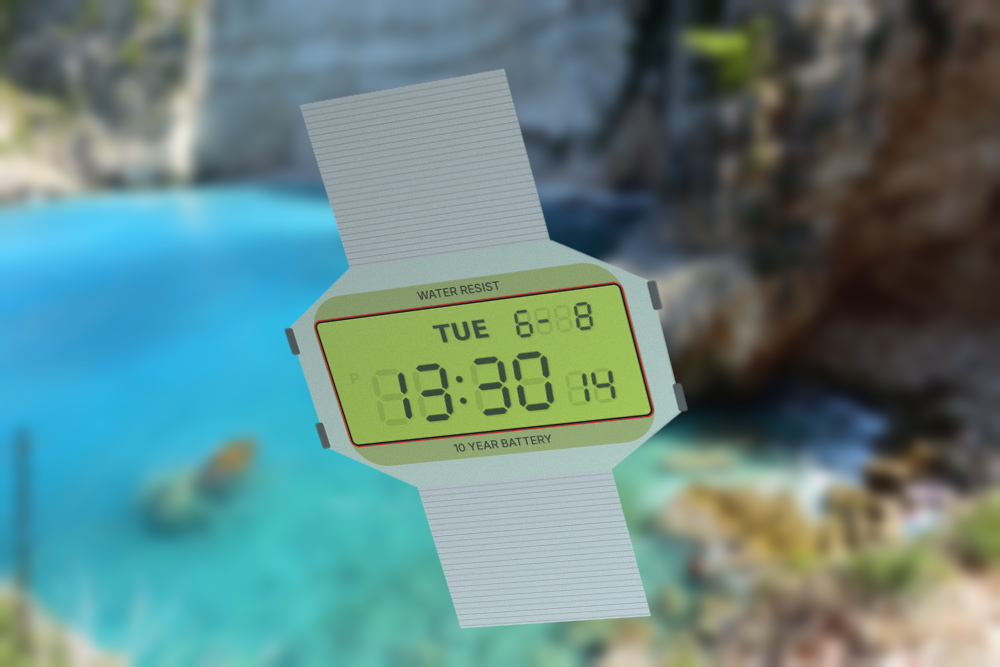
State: 13:30:14
